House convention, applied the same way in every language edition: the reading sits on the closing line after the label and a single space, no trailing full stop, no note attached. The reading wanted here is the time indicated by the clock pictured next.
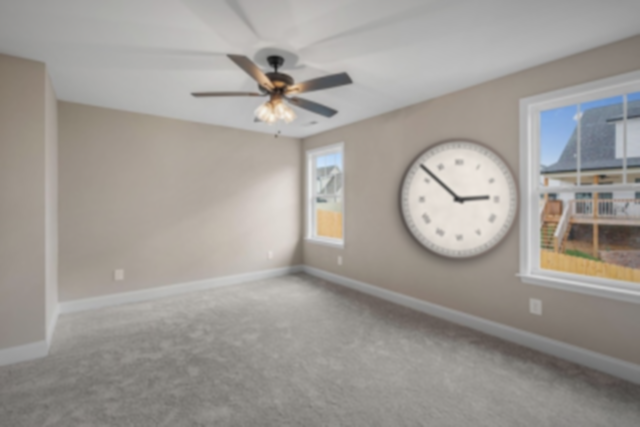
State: 2:52
